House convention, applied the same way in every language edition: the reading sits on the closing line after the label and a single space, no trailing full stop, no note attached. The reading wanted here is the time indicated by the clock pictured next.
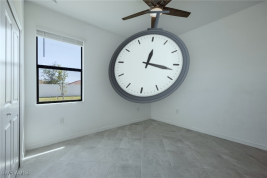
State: 12:17
